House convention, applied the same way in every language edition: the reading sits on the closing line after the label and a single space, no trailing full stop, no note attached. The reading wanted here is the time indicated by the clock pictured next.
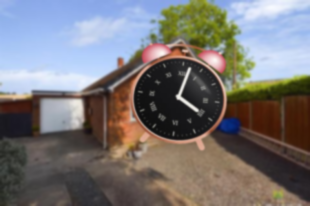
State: 4:02
